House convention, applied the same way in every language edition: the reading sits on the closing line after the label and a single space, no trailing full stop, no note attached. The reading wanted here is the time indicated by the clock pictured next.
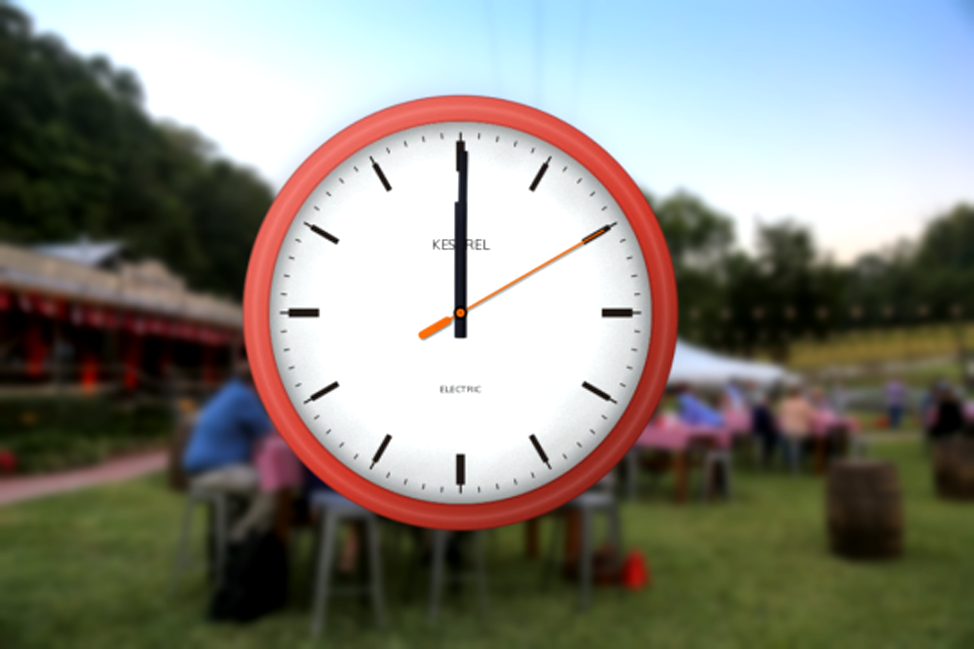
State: 12:00:10
